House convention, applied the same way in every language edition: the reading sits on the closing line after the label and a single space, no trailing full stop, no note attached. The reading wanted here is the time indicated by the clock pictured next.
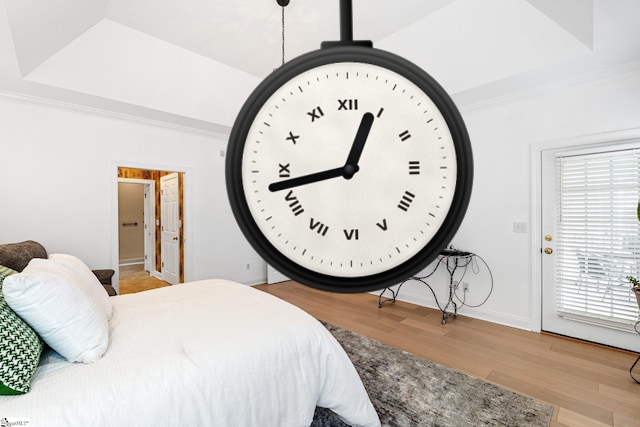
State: 12:43
